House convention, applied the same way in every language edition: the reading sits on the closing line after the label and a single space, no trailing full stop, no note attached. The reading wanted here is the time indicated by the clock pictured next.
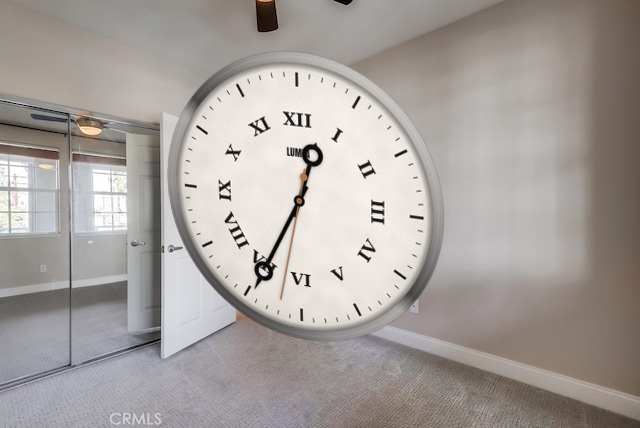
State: 12:34:32
